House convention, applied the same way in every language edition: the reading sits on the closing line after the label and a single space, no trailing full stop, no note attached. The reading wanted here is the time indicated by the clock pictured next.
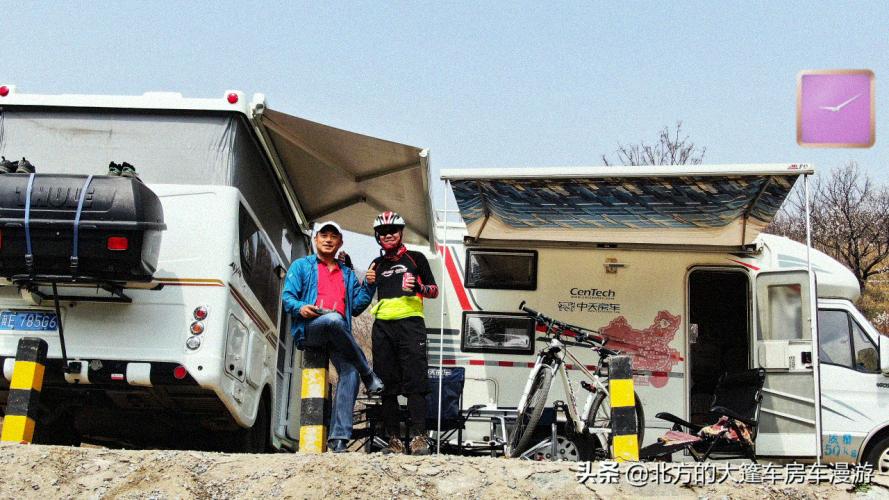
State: 9:10
